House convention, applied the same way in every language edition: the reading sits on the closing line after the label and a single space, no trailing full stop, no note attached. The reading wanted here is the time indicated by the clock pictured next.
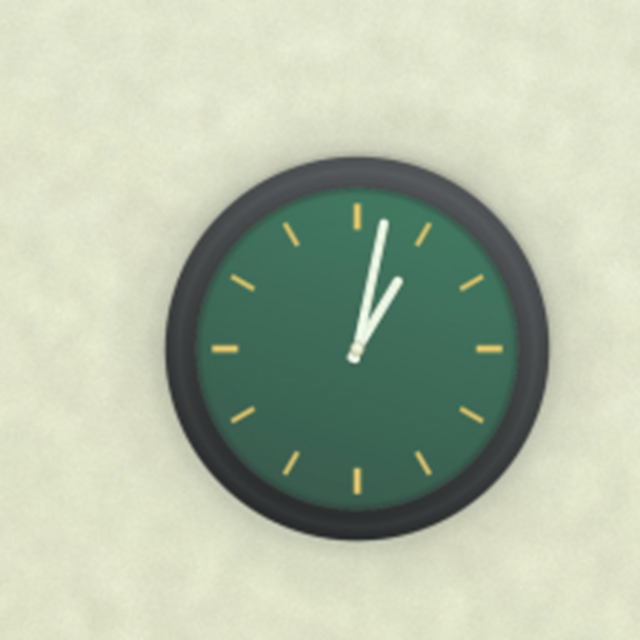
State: 1:02
